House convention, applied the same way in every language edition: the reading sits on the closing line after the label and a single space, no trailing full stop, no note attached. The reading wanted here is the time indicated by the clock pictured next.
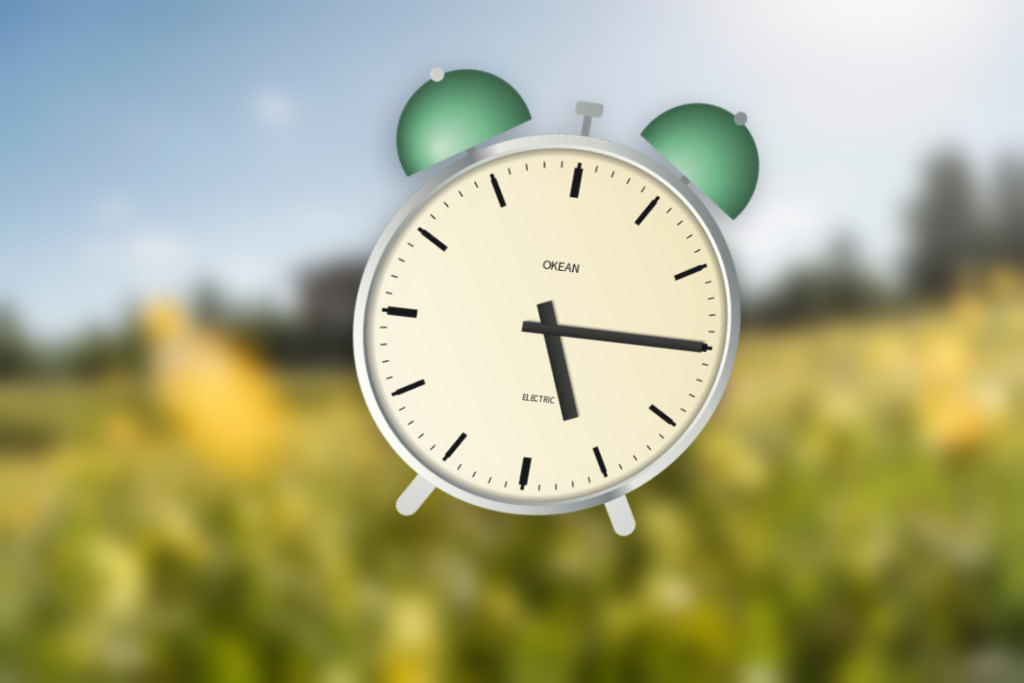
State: 5:15
